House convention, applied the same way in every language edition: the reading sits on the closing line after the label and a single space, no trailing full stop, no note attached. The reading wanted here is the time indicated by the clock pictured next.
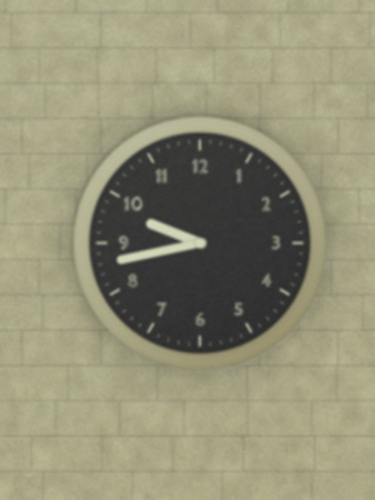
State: 9:43
